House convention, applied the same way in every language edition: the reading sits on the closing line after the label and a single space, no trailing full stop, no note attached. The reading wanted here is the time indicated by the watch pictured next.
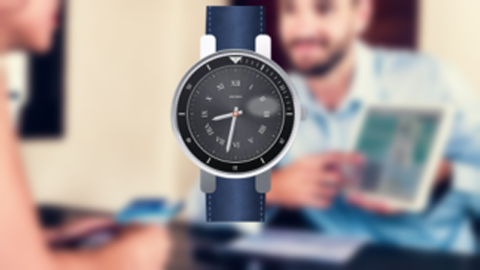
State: 8:32
